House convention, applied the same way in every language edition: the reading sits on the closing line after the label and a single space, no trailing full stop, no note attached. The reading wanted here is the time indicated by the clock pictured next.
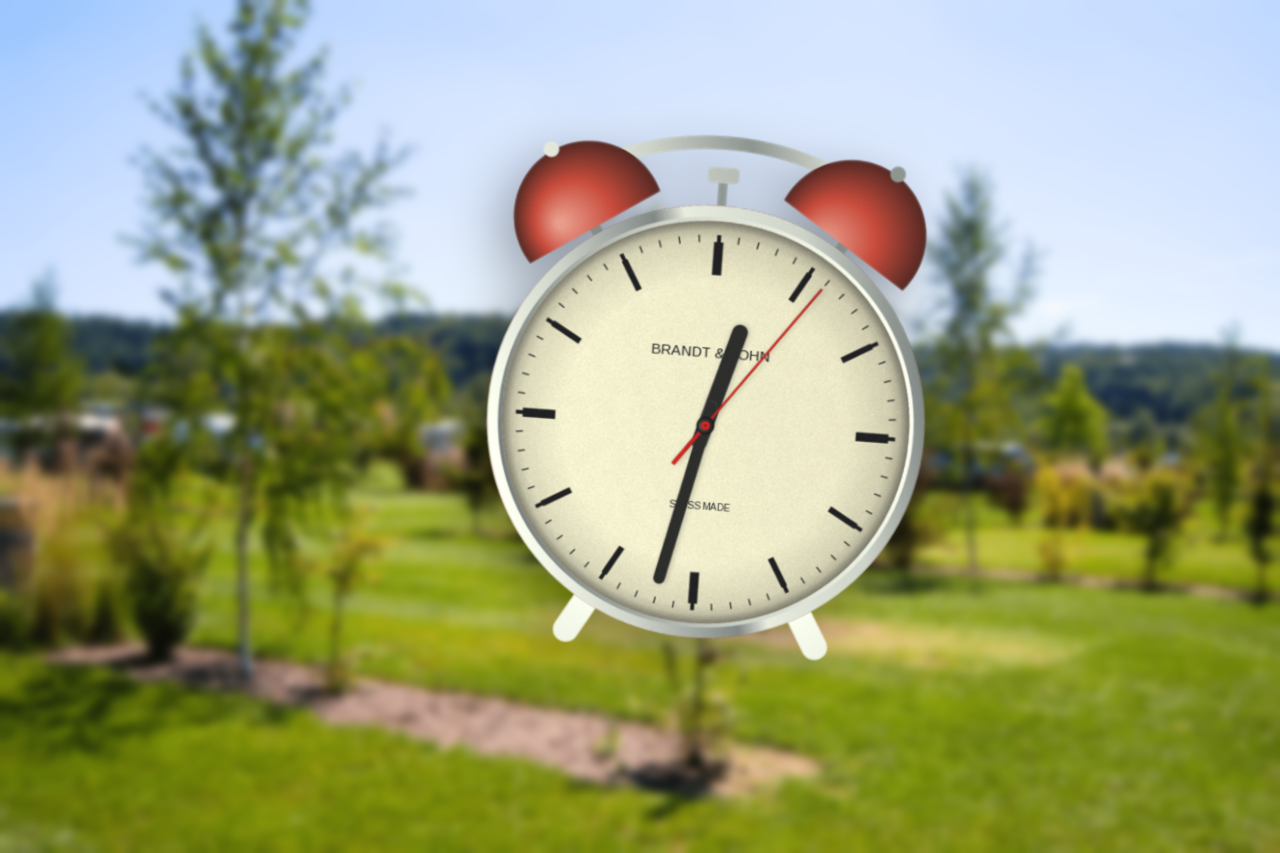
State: 12:32:06
